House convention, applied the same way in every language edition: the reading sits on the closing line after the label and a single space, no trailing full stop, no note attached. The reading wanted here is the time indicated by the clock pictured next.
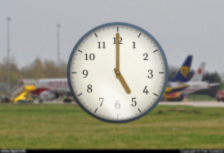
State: 5:00
